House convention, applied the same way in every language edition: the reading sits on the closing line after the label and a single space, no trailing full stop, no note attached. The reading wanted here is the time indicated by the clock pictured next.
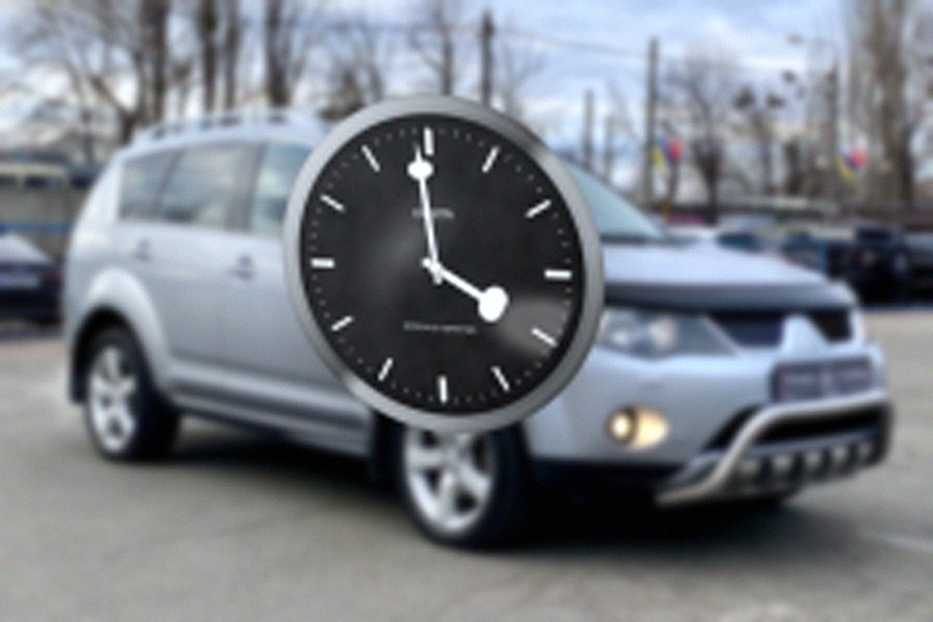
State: 3:59
